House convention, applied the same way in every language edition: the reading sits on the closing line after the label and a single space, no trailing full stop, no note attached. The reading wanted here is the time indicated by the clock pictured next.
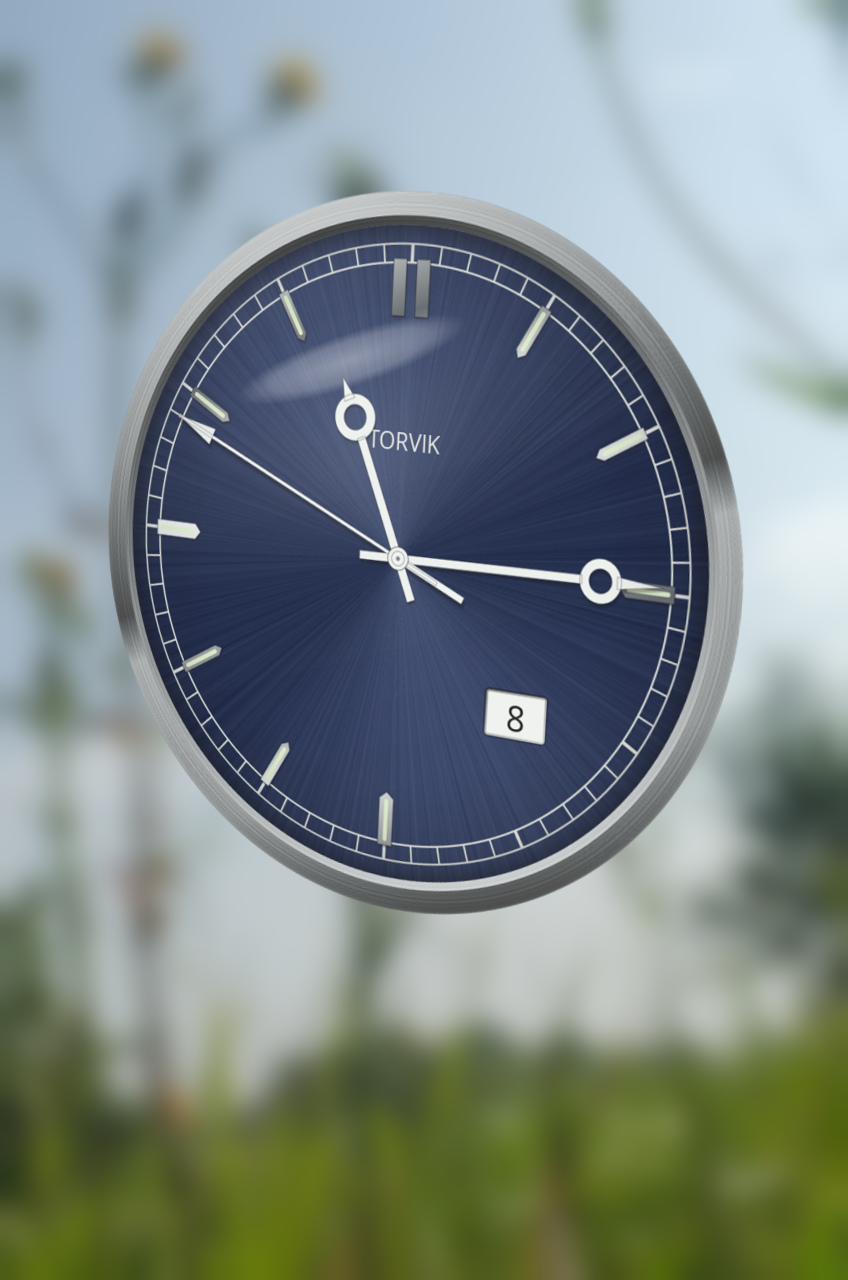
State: 11:14:49
